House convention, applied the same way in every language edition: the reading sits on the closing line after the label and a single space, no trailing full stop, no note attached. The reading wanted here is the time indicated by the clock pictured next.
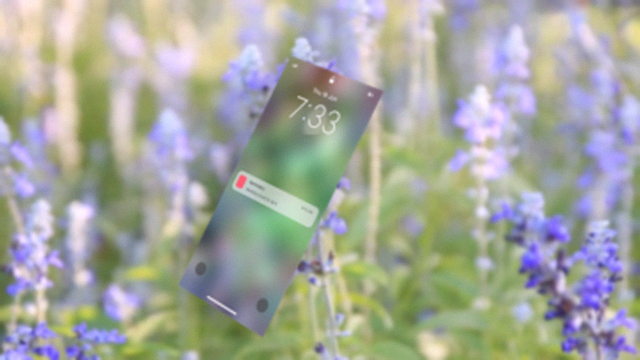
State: 7:33
